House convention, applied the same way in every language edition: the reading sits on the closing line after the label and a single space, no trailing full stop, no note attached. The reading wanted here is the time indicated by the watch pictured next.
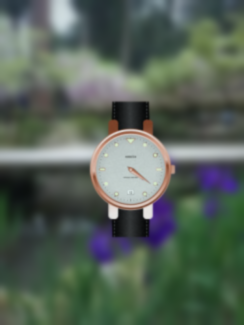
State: 4:21
